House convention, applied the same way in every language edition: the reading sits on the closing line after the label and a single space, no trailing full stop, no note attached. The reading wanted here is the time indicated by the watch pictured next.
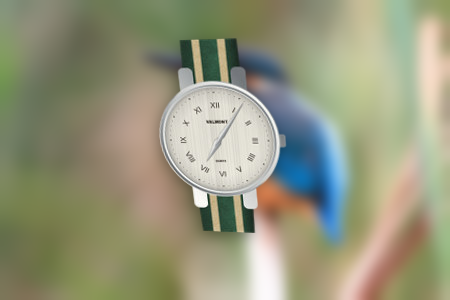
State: 7:06
